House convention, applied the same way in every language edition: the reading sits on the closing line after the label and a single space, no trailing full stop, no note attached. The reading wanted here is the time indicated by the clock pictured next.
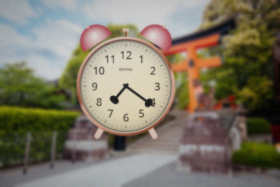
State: 7:21
